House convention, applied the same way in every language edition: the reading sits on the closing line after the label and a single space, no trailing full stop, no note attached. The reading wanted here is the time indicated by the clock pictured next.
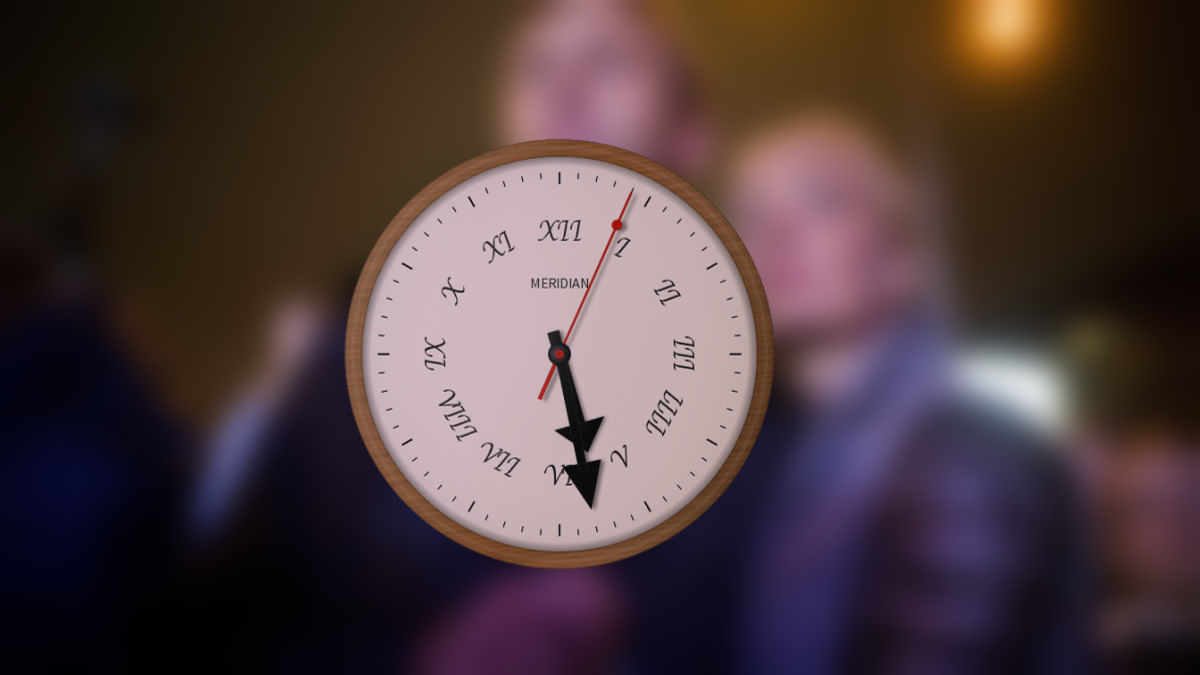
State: 5:28:04
